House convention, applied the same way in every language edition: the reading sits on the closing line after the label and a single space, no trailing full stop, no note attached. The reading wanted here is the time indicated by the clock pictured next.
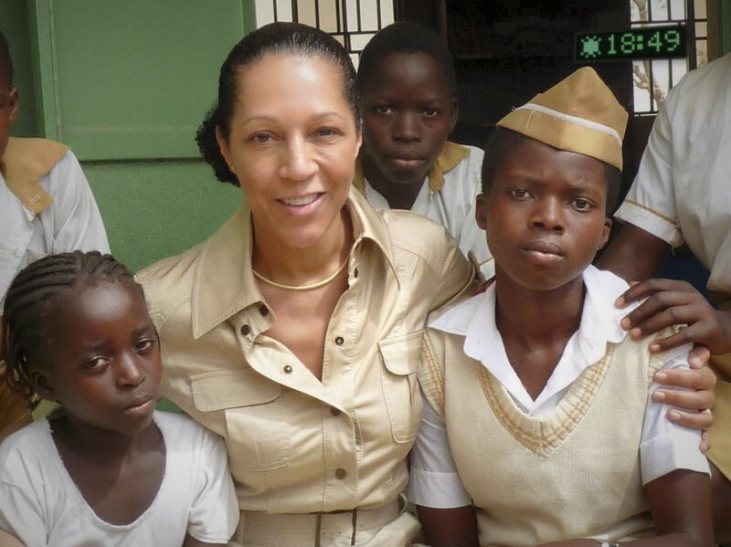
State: 18:49
